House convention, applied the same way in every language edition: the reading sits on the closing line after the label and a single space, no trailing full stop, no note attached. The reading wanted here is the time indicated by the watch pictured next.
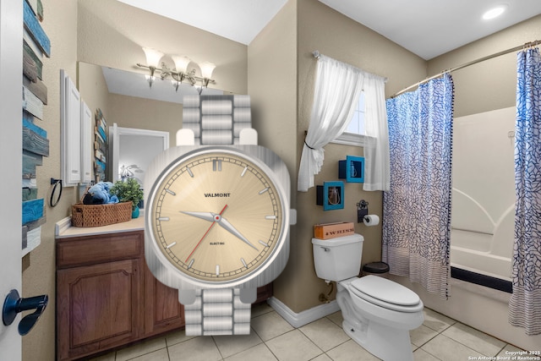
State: 9:21:36
